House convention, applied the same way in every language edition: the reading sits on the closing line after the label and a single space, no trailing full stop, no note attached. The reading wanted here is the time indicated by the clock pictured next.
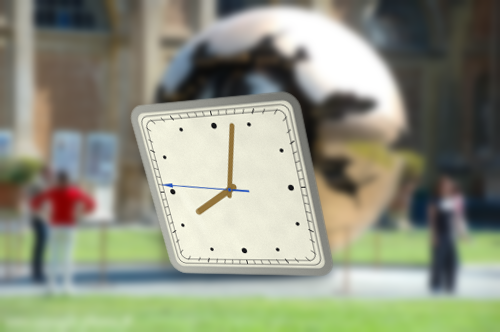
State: 8:02:46
